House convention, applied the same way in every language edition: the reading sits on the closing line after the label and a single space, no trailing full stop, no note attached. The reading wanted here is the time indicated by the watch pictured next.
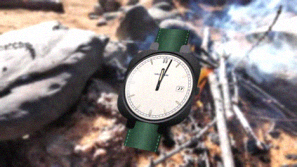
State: 12:02
